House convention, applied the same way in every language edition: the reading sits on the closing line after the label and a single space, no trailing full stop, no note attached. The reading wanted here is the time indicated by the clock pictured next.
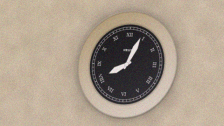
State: 8:04
